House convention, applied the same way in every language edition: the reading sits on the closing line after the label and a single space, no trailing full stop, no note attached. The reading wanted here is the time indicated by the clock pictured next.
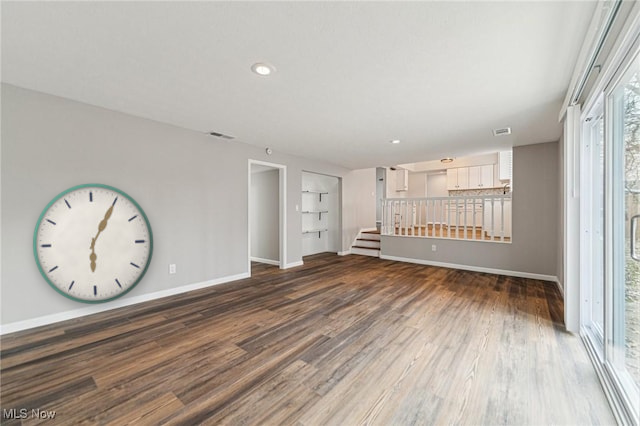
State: 6:05
